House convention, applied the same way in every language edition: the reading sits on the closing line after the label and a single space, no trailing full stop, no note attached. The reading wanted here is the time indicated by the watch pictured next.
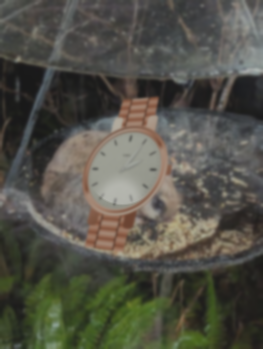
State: 2:05
